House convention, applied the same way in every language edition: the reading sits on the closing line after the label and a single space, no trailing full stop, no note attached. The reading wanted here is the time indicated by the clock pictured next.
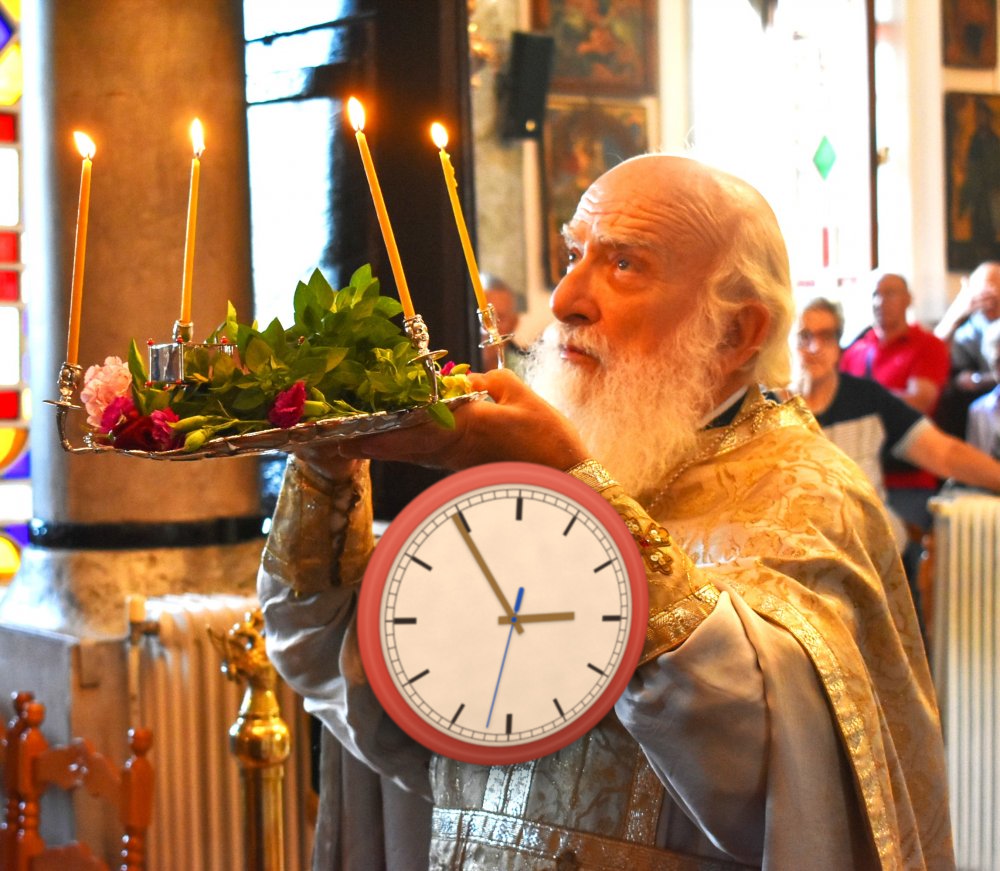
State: 2:54:32
